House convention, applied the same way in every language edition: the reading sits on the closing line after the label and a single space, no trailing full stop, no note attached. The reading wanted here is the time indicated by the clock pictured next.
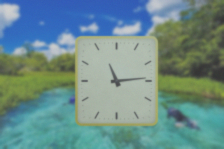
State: 11:14
